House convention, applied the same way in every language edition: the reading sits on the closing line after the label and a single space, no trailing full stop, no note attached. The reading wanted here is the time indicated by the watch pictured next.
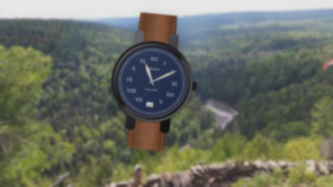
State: 11:10
